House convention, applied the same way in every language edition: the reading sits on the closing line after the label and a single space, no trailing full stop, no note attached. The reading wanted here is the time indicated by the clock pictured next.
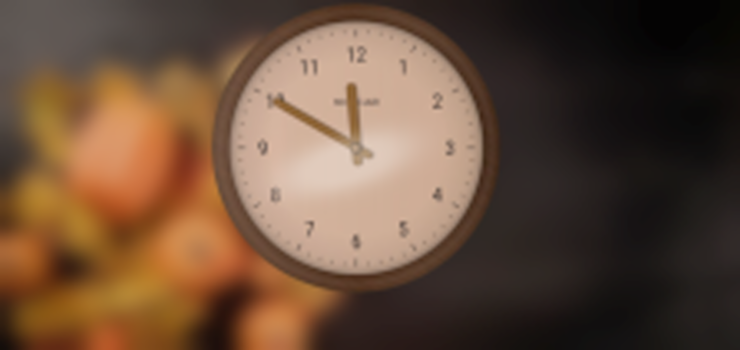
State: 11:50
